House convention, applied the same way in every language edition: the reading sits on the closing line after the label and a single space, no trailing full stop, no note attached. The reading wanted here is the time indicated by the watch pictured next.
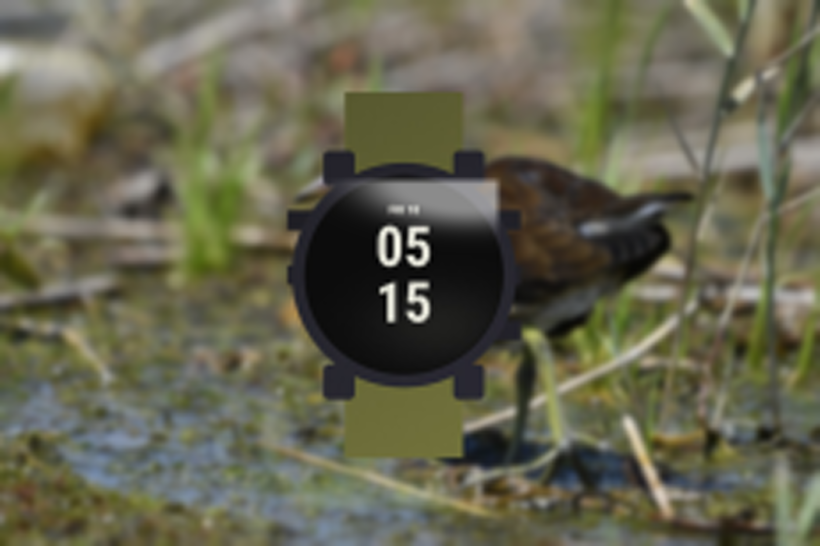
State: 5:15
